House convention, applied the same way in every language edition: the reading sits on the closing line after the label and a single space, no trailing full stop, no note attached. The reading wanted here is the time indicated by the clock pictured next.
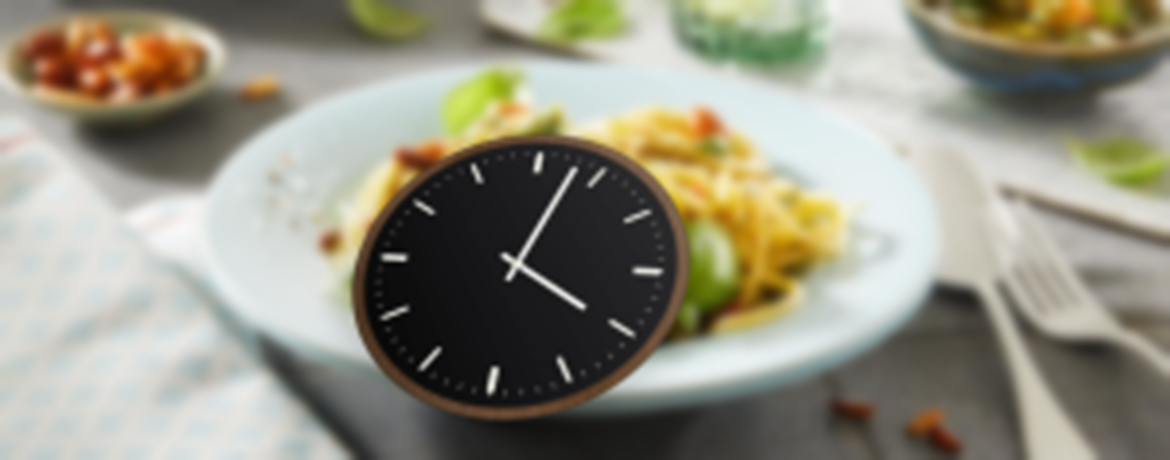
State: 4:03
